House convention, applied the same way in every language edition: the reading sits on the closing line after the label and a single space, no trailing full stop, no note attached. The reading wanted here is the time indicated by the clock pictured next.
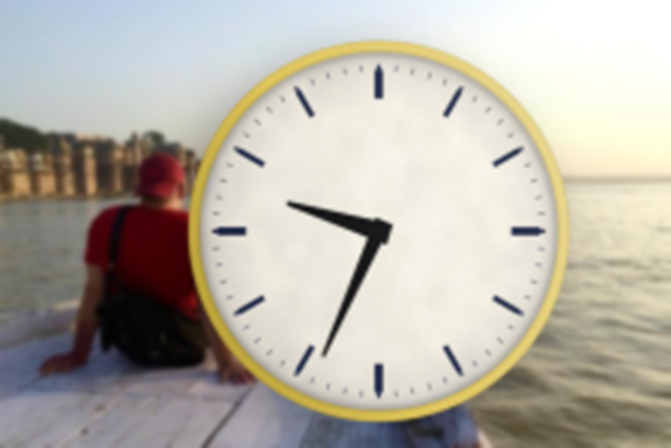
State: 9:34
